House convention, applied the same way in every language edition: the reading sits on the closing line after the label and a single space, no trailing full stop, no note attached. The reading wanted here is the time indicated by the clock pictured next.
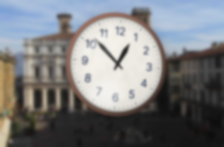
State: 12:52
